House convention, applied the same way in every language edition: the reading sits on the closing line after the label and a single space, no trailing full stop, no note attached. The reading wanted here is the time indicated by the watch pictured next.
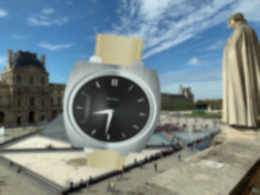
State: 8:31
